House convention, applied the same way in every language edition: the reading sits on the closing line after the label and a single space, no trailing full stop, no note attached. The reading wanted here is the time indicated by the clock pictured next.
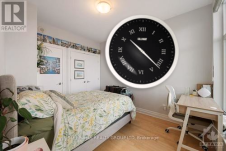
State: 10:22
